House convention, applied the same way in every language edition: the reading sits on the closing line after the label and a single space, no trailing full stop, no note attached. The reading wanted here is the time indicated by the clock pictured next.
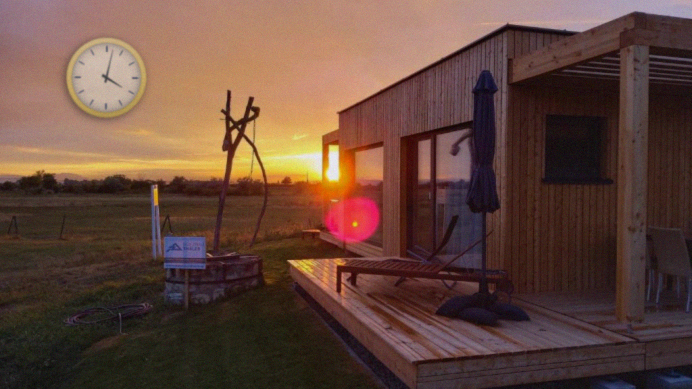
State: 4:02
